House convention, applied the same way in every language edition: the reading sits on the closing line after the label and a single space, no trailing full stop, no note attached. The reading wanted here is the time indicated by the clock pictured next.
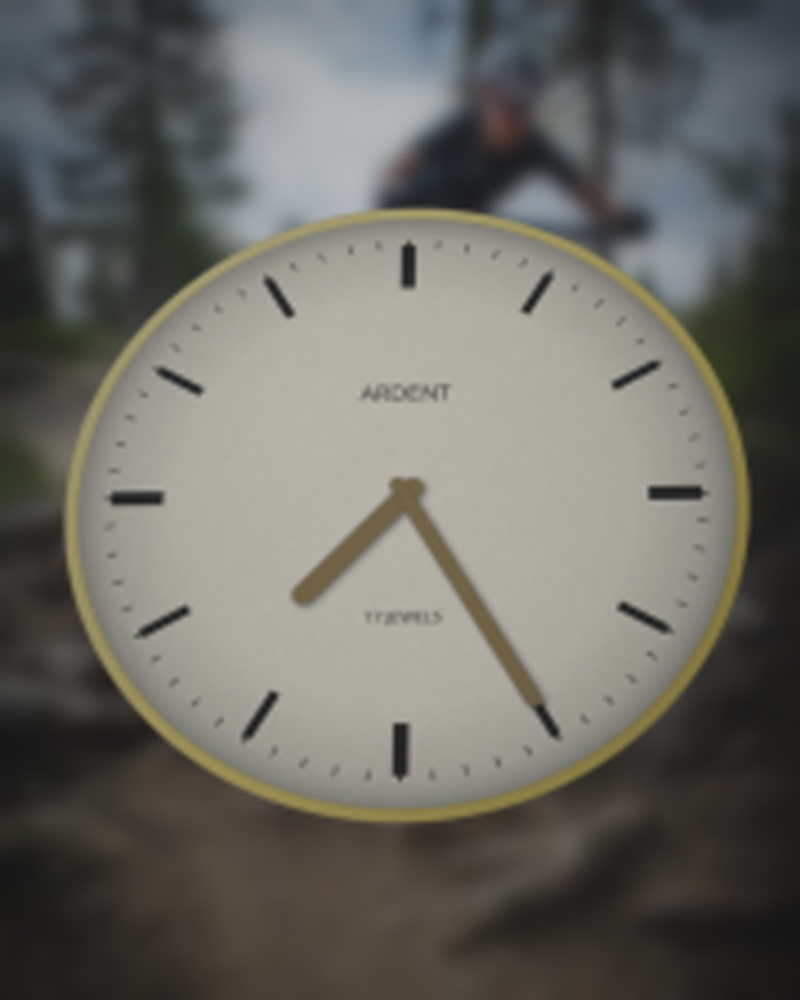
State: 7:25
